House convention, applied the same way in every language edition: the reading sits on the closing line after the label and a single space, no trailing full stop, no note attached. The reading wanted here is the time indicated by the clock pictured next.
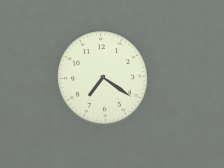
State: 7:21
